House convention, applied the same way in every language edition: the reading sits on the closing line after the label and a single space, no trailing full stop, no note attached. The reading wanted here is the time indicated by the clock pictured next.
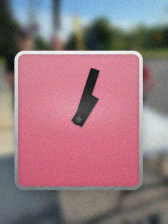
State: 1:03
